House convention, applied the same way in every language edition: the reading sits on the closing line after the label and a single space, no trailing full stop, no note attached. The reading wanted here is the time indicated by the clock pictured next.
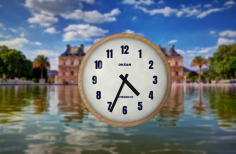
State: 4:34
